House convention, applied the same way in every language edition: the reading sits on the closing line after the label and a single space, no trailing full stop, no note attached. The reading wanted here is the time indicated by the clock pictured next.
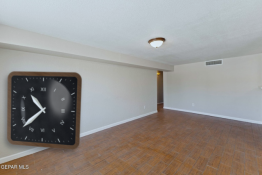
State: 10:38
